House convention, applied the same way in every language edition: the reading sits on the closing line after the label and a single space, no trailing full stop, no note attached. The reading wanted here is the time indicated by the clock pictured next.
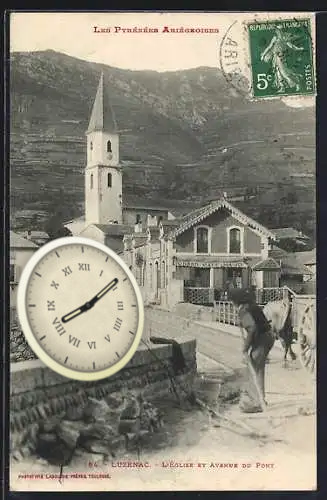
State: 8:09
